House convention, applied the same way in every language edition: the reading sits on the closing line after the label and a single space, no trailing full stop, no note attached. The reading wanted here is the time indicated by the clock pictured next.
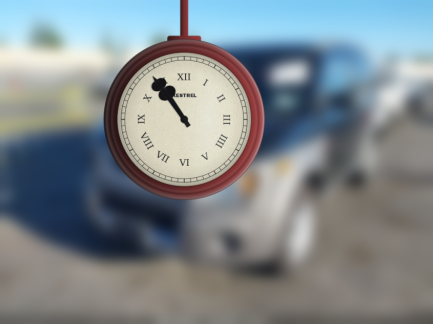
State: 10:54
